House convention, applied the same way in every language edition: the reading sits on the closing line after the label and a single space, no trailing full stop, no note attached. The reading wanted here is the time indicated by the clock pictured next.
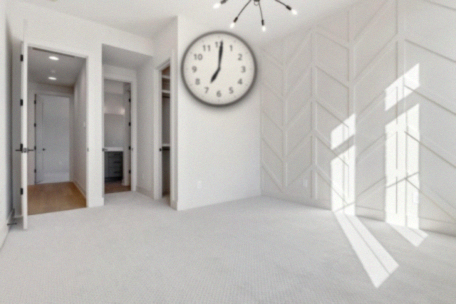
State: 7:01
